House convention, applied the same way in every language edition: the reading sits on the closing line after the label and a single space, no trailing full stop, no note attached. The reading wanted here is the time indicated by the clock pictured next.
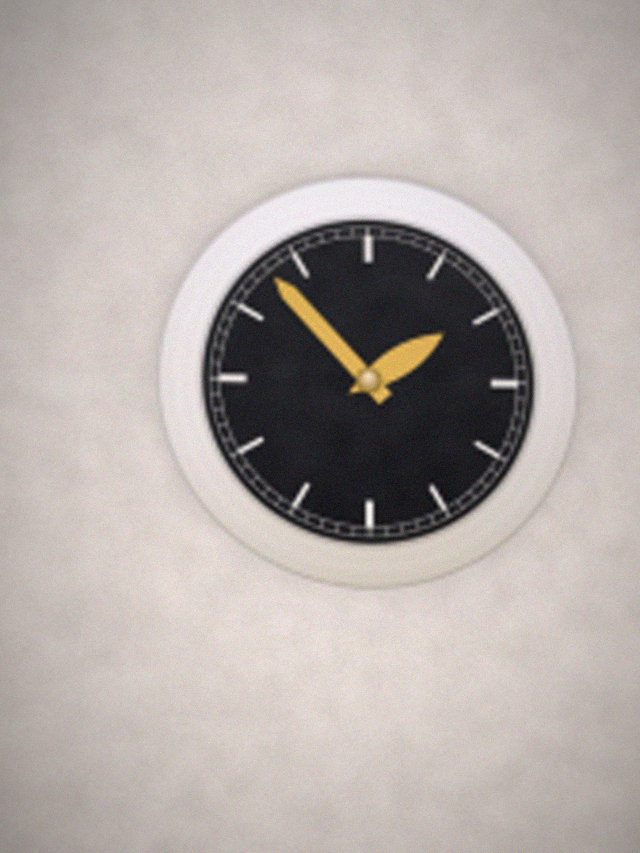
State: 1:53
